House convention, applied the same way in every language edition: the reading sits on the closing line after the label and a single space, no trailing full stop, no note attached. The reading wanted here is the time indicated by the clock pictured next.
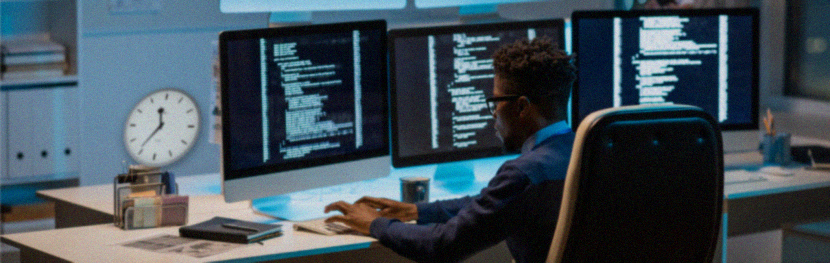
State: 11:36
